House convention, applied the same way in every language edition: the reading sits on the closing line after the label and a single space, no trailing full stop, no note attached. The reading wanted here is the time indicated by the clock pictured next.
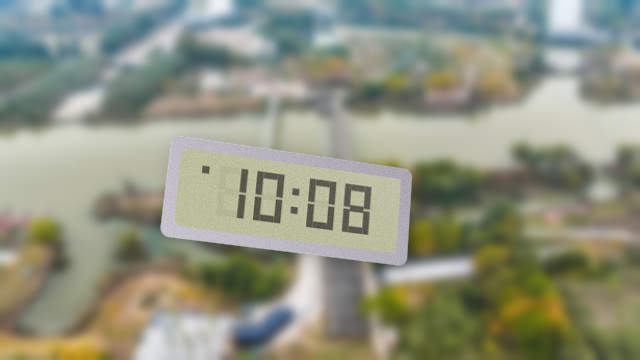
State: 10:08
